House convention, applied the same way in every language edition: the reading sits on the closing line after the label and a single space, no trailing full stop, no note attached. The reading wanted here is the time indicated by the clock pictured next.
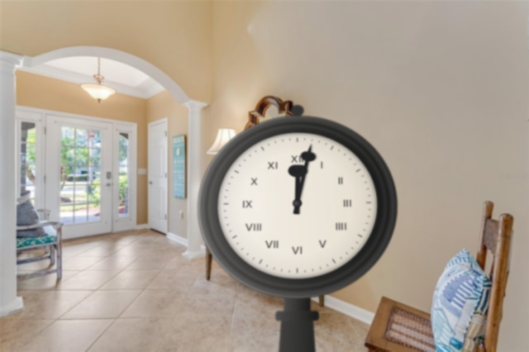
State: 12:02
